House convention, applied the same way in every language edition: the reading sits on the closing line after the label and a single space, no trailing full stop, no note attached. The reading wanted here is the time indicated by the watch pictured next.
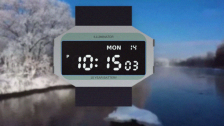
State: 10:15:03
